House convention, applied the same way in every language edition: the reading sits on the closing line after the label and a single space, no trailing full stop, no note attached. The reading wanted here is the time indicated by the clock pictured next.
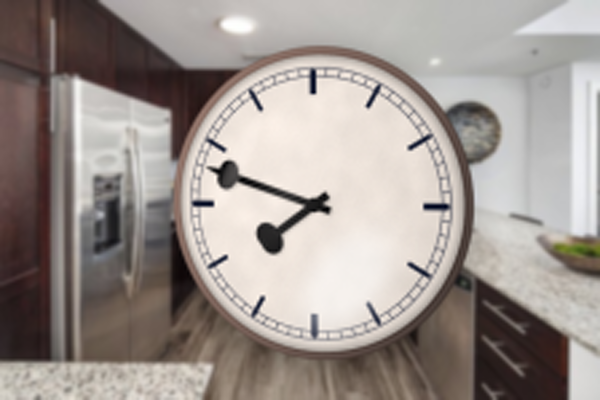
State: 7:48
